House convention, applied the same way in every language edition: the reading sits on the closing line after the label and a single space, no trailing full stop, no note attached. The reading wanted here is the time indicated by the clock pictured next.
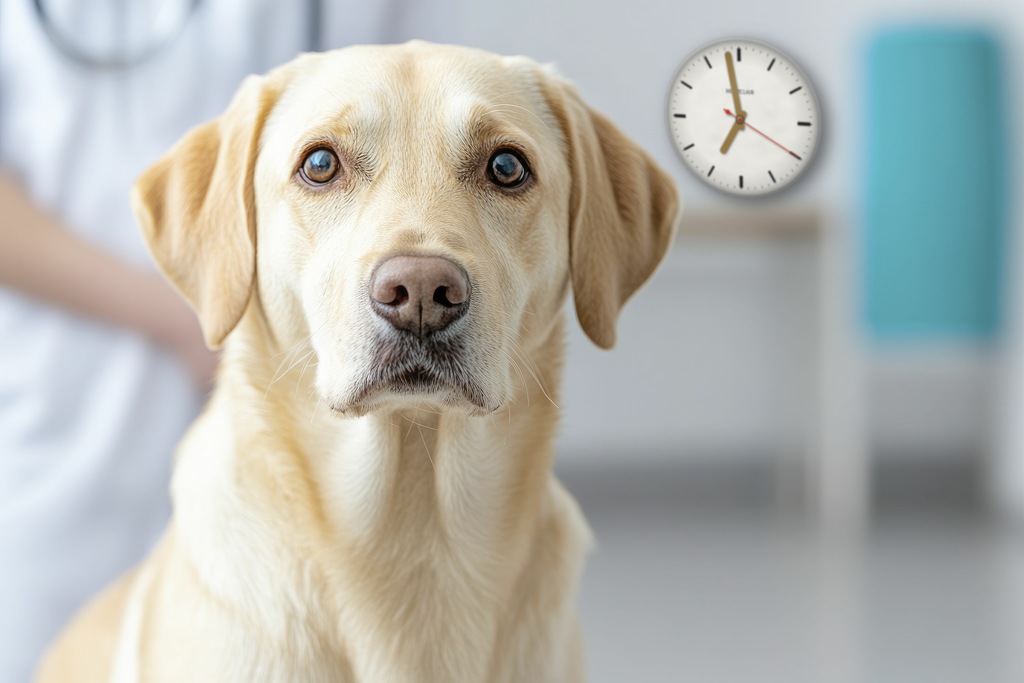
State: 6:58:20
